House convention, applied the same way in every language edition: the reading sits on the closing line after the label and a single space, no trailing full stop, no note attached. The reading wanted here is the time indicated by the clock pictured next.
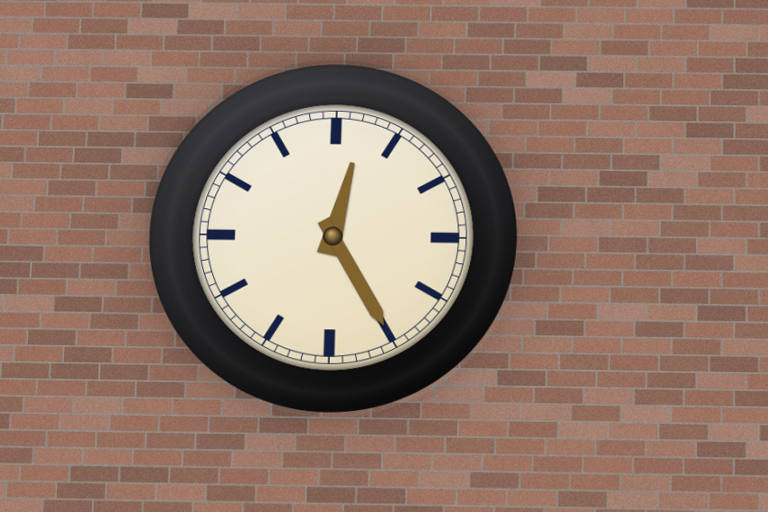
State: 12:25
